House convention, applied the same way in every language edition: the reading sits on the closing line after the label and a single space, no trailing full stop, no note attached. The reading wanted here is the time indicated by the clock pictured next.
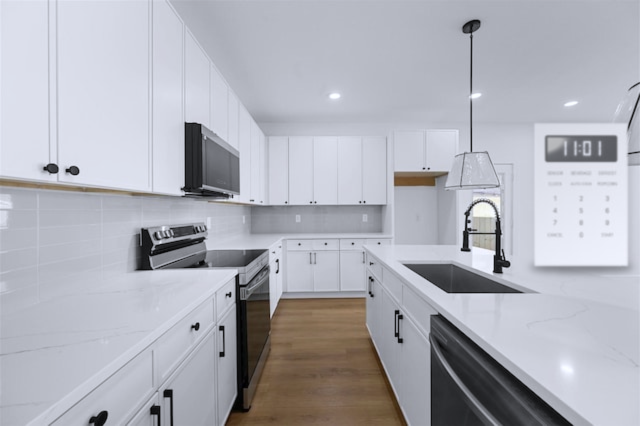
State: 11:01
